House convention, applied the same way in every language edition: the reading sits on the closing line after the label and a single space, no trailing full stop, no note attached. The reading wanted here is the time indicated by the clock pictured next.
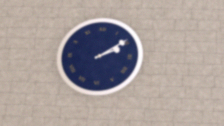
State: 2:09
